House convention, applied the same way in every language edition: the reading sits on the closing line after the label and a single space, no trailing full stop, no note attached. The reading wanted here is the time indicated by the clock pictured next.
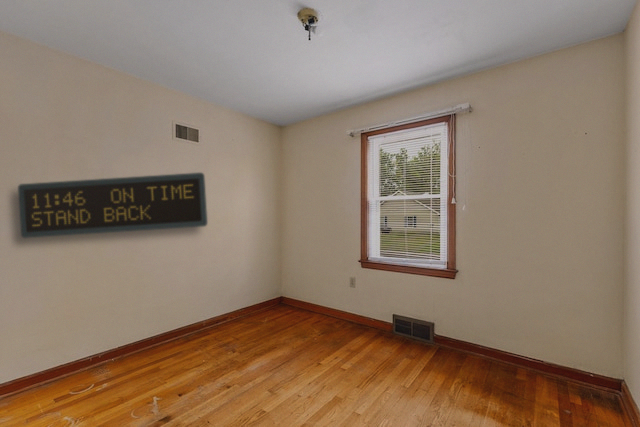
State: 11:46
